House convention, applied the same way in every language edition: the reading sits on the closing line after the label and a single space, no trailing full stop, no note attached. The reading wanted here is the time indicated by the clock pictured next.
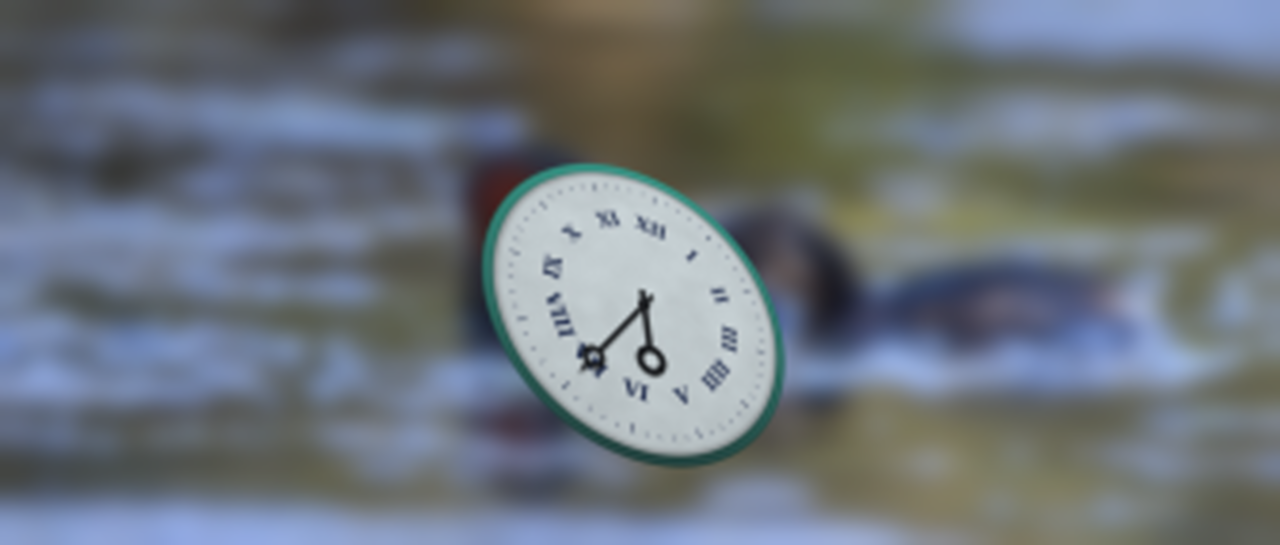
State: 5:35
